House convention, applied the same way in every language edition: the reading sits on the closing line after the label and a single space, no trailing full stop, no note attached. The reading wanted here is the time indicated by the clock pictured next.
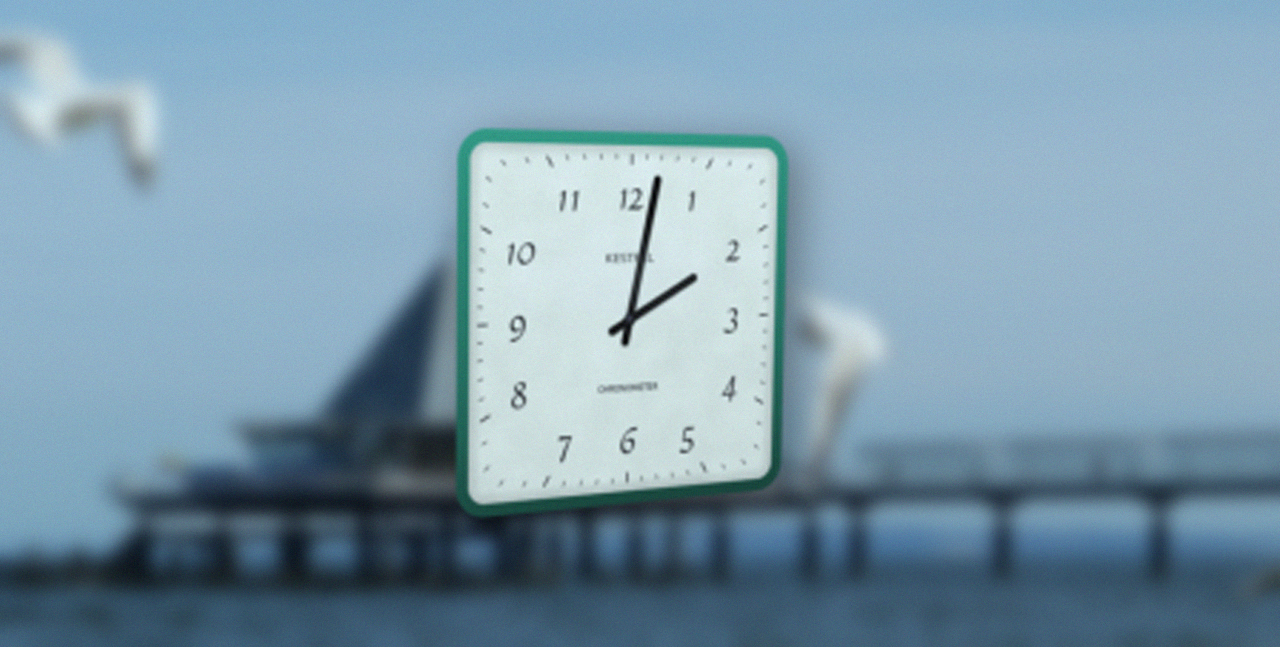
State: 2:02
